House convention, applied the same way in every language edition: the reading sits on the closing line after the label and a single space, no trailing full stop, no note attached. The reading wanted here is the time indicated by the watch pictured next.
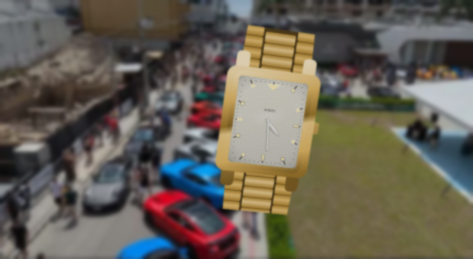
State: 4:29
